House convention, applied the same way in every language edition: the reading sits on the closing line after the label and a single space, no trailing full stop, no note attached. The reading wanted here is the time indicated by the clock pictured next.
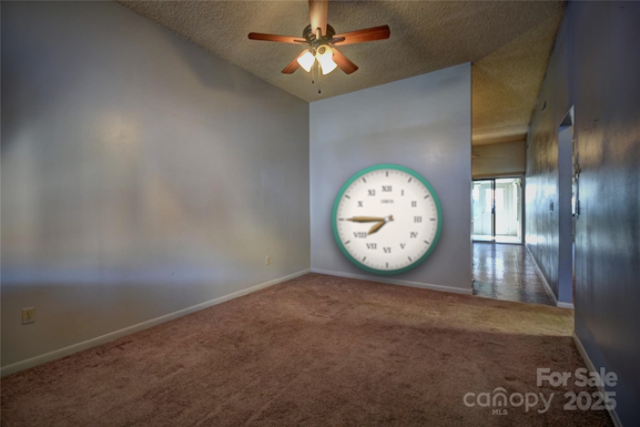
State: 7:45
